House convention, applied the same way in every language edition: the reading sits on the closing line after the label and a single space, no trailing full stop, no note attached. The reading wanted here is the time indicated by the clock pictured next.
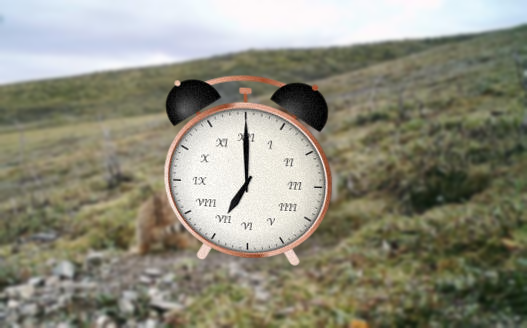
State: 7:00
